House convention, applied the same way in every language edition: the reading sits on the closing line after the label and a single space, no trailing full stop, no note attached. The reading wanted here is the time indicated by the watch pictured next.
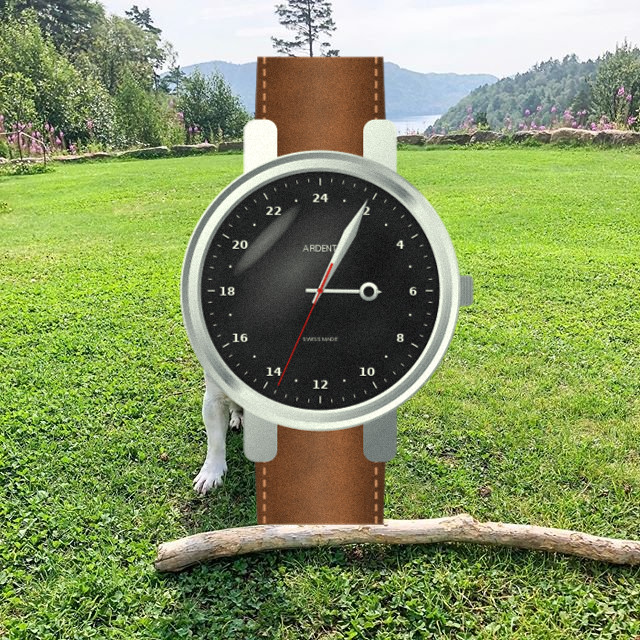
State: 6:04:34
